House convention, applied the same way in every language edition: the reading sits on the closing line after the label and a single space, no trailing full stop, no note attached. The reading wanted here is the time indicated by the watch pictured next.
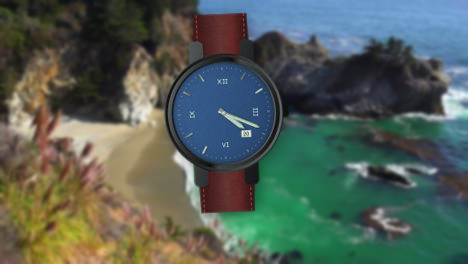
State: 4:19
